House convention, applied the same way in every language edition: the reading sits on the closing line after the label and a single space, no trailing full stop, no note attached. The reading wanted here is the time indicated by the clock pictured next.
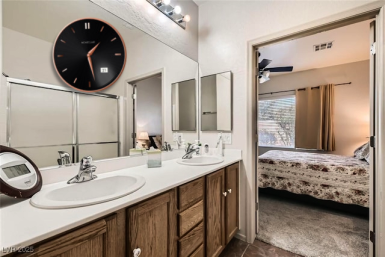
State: 1:28
